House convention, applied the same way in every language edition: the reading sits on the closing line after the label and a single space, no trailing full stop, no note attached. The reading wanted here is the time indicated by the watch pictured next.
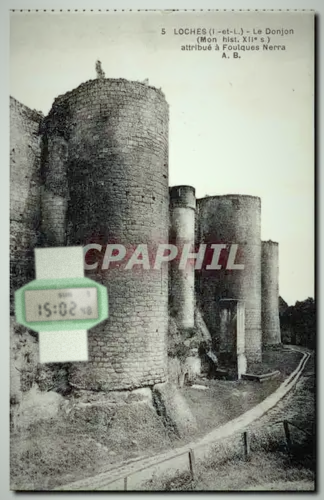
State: 15:02
